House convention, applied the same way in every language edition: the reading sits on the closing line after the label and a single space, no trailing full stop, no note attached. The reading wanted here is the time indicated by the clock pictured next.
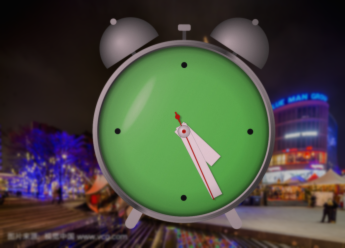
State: 4:25:26
